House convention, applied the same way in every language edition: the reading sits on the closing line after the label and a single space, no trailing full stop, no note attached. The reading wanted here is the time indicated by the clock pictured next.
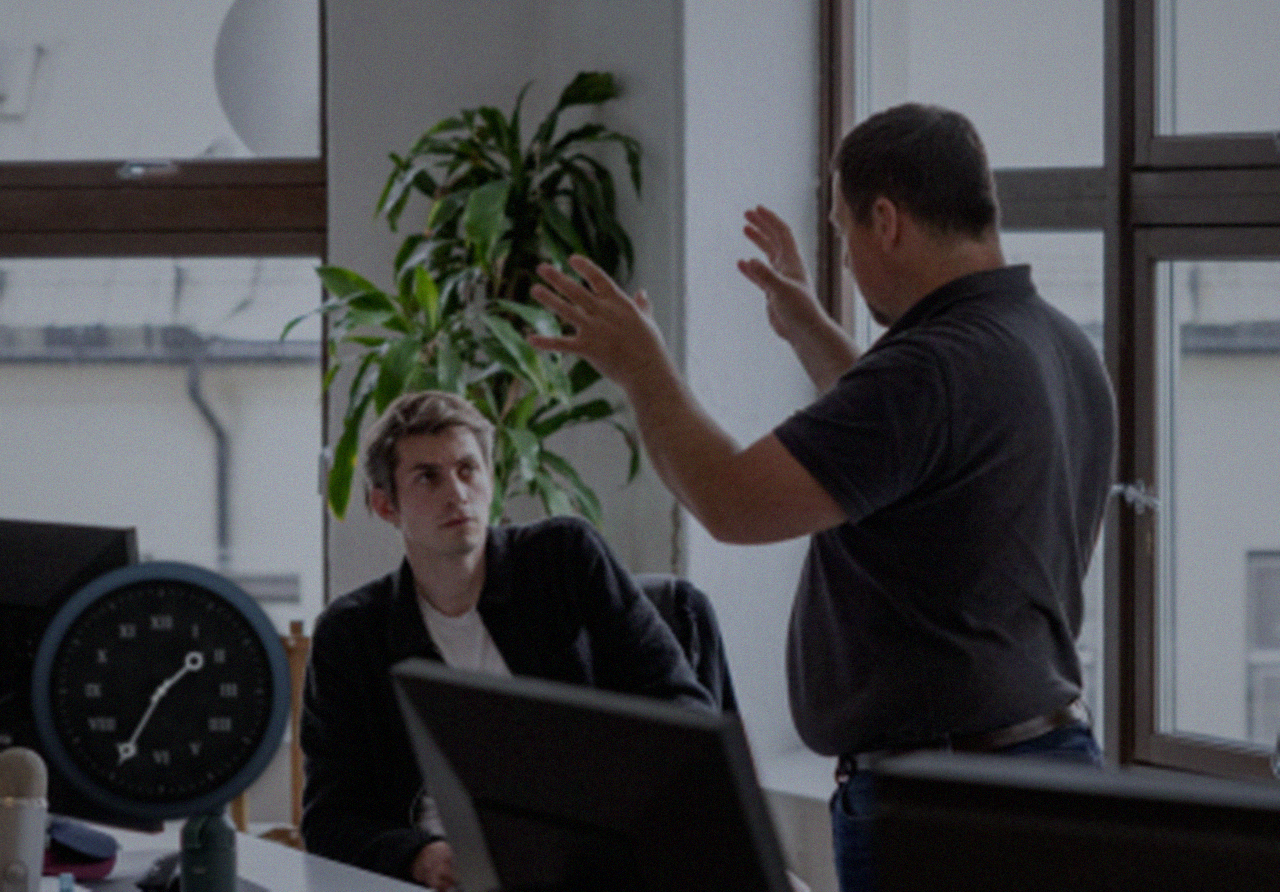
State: 1:35
